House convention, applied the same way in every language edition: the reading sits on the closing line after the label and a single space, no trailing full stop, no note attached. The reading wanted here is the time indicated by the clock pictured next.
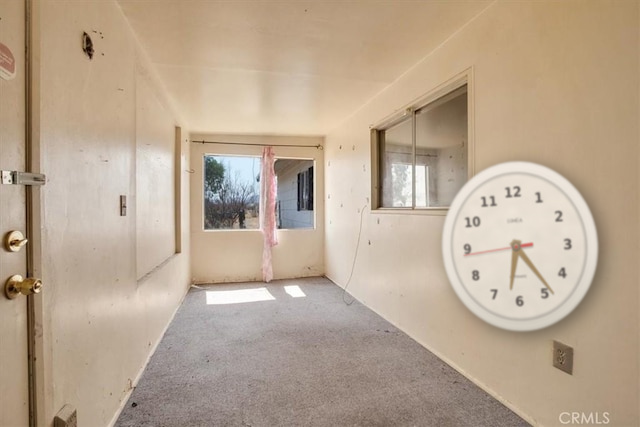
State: 6:23:44
